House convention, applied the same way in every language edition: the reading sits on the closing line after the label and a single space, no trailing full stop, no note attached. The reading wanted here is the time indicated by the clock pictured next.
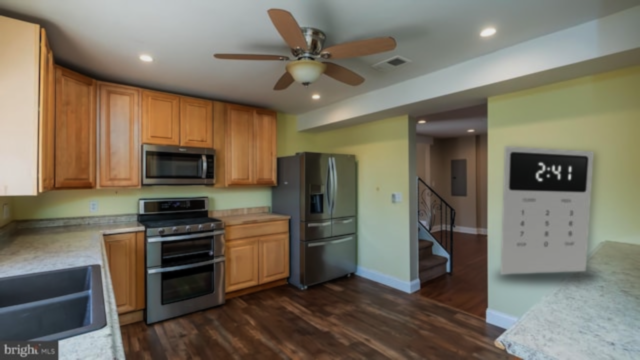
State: 2:41
